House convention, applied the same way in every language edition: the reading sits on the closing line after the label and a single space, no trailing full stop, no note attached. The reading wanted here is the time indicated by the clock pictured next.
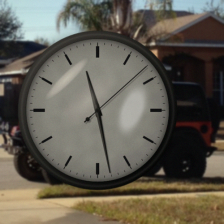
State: 11:28:08
